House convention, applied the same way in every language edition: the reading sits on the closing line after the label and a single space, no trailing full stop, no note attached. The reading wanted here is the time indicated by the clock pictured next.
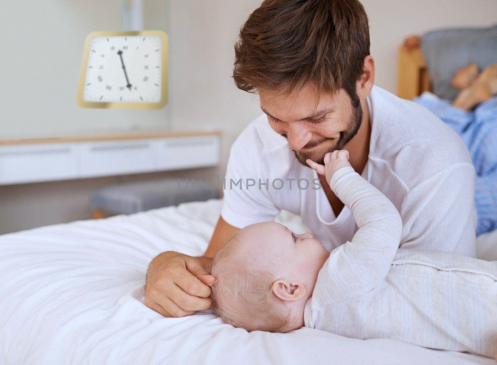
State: 11:27
